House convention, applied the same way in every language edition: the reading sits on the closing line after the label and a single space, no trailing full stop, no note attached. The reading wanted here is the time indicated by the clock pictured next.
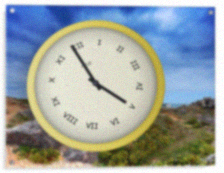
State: 4:59
